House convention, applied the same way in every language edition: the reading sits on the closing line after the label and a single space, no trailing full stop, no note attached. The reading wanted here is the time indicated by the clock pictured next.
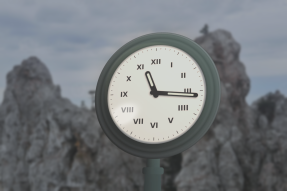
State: 11:16
